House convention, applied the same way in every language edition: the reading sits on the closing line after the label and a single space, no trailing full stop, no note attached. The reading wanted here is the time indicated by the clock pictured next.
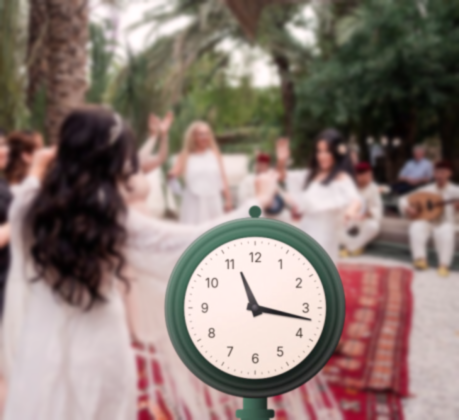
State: 11:17
